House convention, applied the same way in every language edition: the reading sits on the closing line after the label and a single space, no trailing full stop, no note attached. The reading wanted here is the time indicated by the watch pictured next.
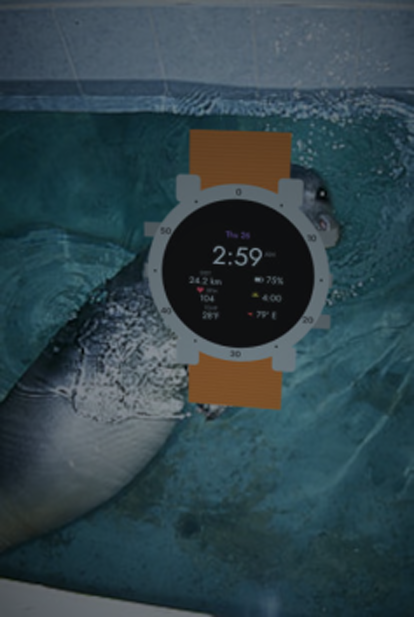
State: 2:59
